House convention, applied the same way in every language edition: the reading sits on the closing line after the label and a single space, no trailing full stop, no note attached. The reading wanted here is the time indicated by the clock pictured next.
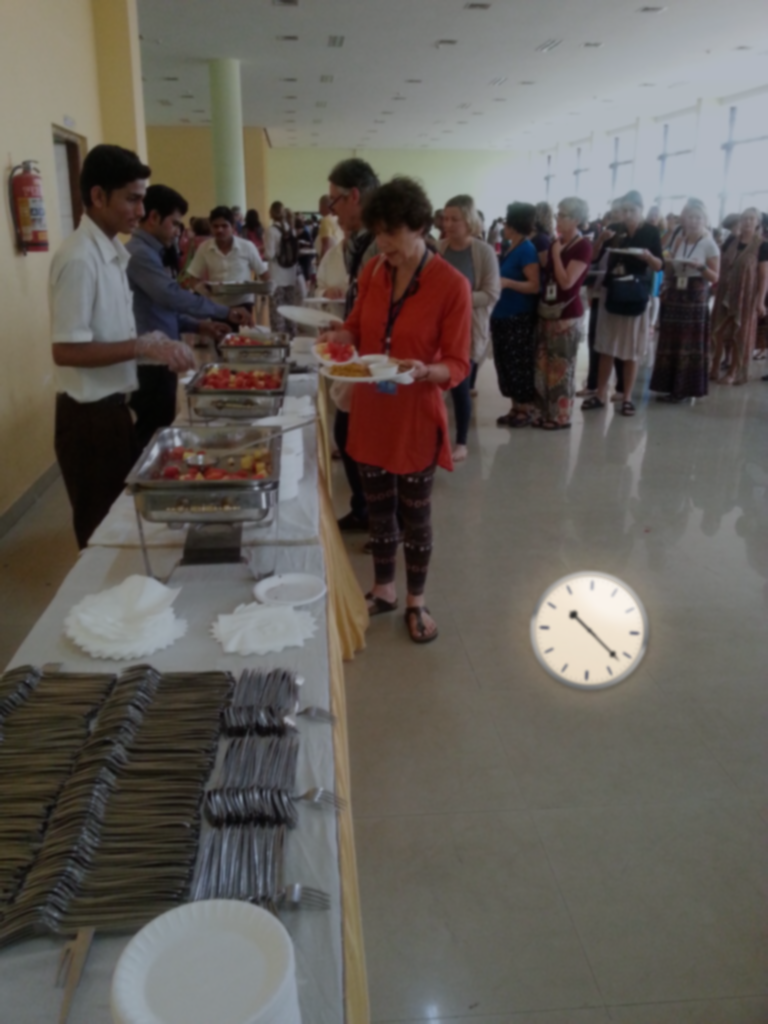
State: 10:22
